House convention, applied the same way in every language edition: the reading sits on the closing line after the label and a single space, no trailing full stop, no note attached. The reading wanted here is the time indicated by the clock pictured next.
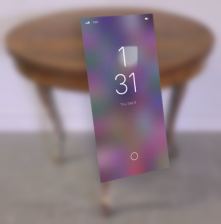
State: 1:31
